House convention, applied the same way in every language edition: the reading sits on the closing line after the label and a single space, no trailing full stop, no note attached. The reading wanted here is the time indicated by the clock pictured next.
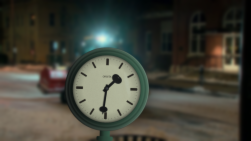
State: 1:31
